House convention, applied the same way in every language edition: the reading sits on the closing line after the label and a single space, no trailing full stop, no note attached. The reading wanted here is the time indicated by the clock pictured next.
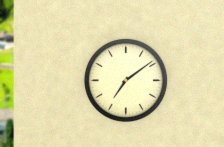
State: 7:09
